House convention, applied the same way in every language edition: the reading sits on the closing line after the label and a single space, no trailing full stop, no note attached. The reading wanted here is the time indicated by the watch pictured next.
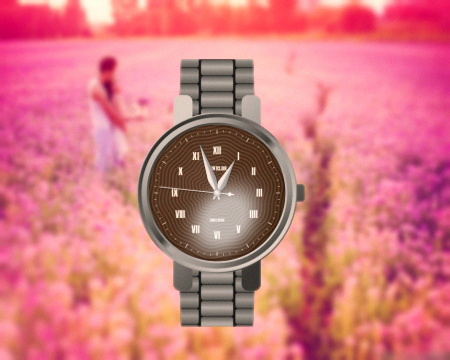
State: 12:56:46
